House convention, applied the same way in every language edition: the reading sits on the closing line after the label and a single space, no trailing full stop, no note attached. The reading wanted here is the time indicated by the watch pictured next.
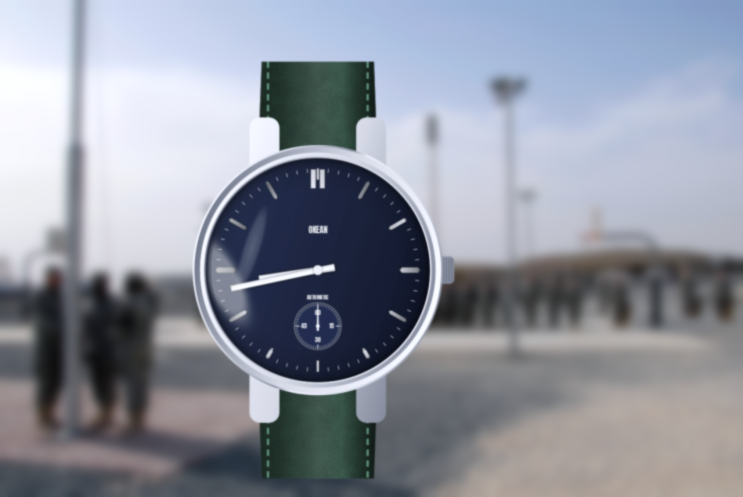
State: 8:43
